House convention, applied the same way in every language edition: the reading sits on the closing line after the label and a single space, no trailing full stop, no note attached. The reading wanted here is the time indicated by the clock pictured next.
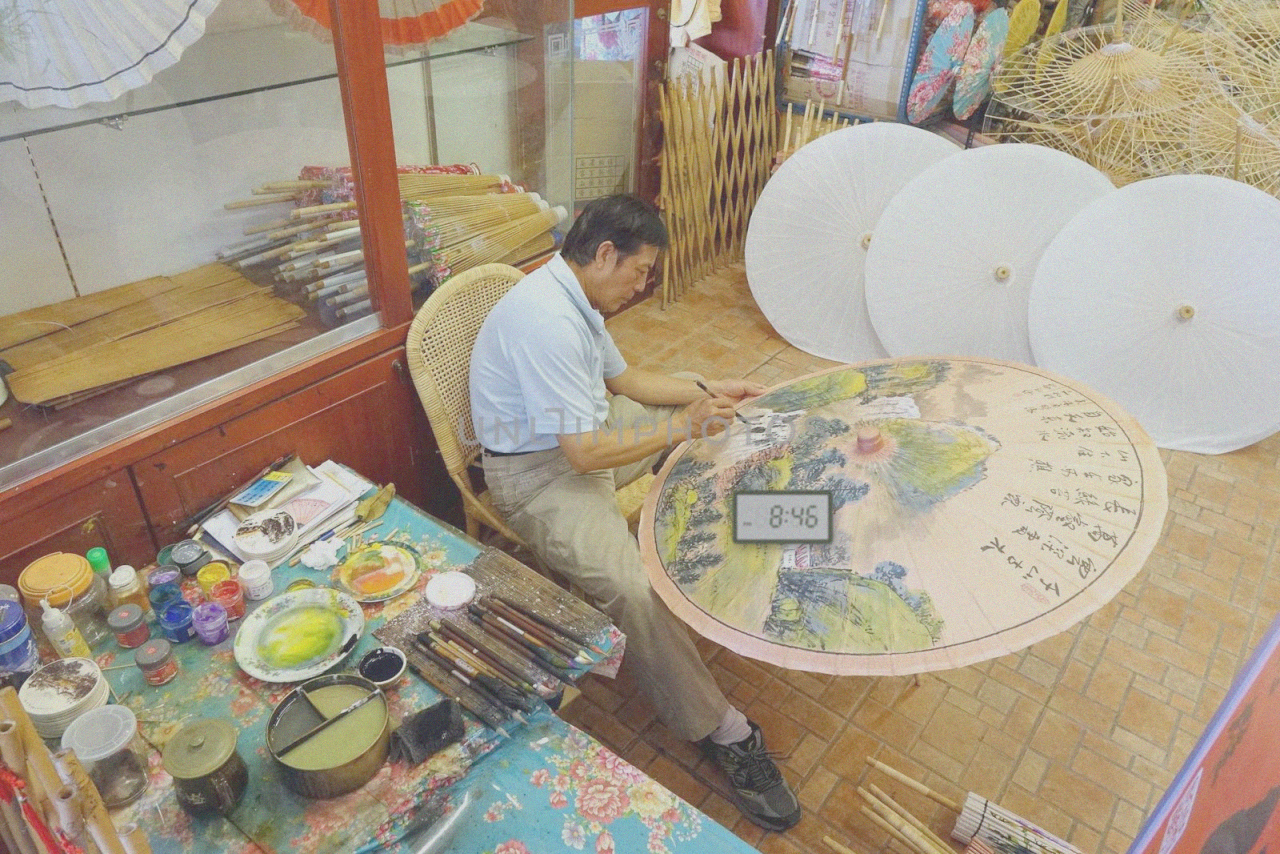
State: 8:46
